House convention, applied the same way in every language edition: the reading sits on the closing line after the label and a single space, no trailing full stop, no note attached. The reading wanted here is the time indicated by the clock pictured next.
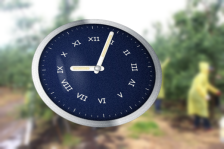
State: 9:04
